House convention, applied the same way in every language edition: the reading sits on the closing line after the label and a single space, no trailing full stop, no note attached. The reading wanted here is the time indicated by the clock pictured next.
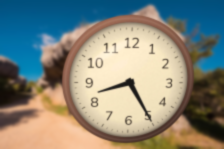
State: 8:25
